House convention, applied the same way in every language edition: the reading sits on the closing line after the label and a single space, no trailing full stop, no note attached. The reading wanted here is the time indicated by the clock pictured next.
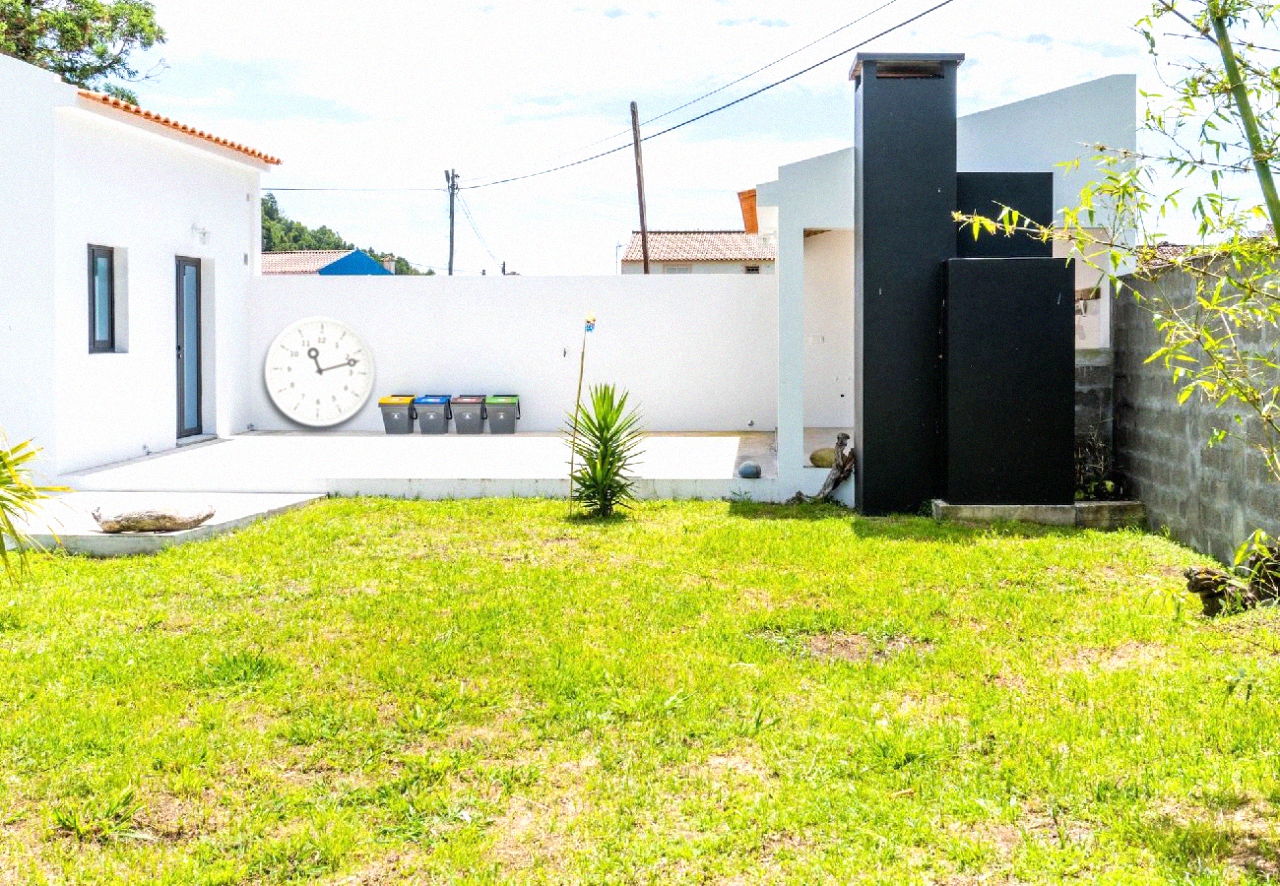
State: 11:12
